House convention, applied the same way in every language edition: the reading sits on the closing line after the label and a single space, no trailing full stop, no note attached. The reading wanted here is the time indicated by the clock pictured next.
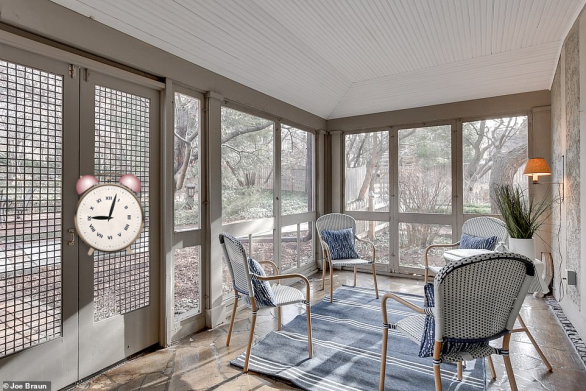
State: 9:03
